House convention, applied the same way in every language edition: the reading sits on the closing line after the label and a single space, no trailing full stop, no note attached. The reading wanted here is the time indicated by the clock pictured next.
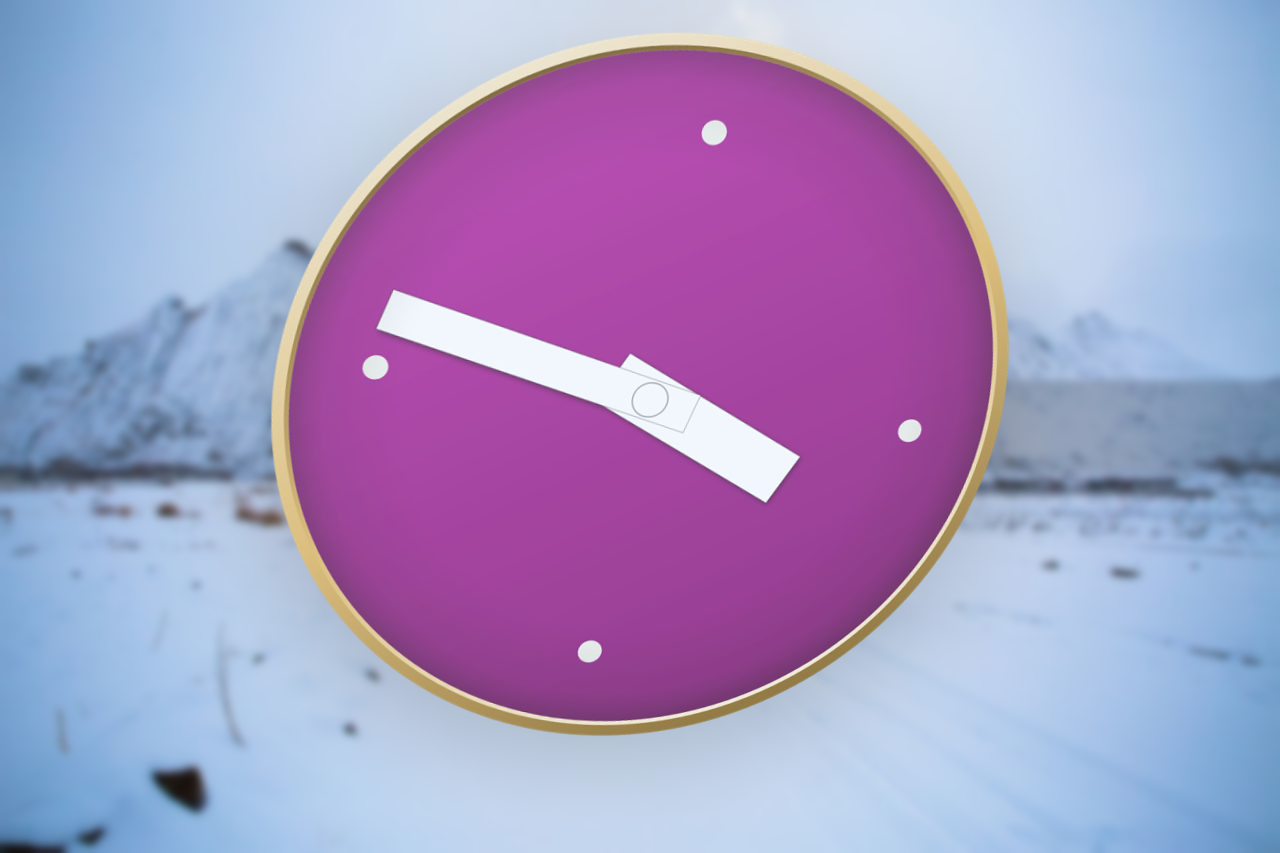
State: 3:47
